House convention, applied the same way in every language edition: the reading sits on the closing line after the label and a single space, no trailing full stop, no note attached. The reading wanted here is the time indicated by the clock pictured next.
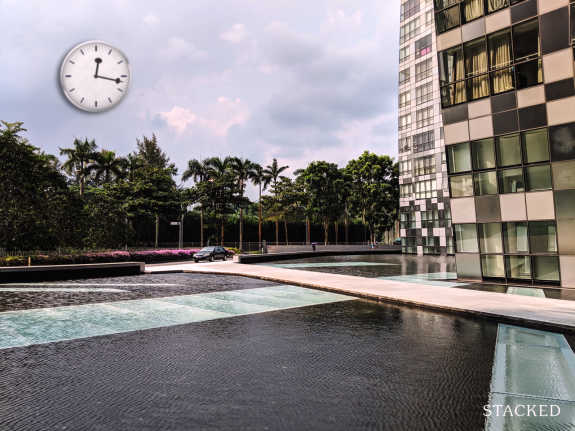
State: 12:17
